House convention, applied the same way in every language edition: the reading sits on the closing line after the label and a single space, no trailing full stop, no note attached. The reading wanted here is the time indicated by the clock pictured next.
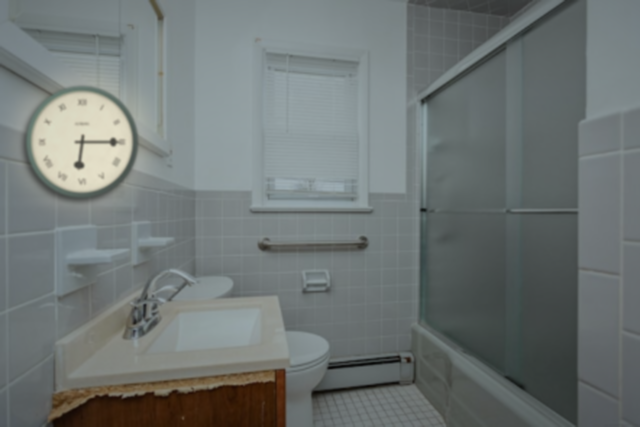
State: 6:15
